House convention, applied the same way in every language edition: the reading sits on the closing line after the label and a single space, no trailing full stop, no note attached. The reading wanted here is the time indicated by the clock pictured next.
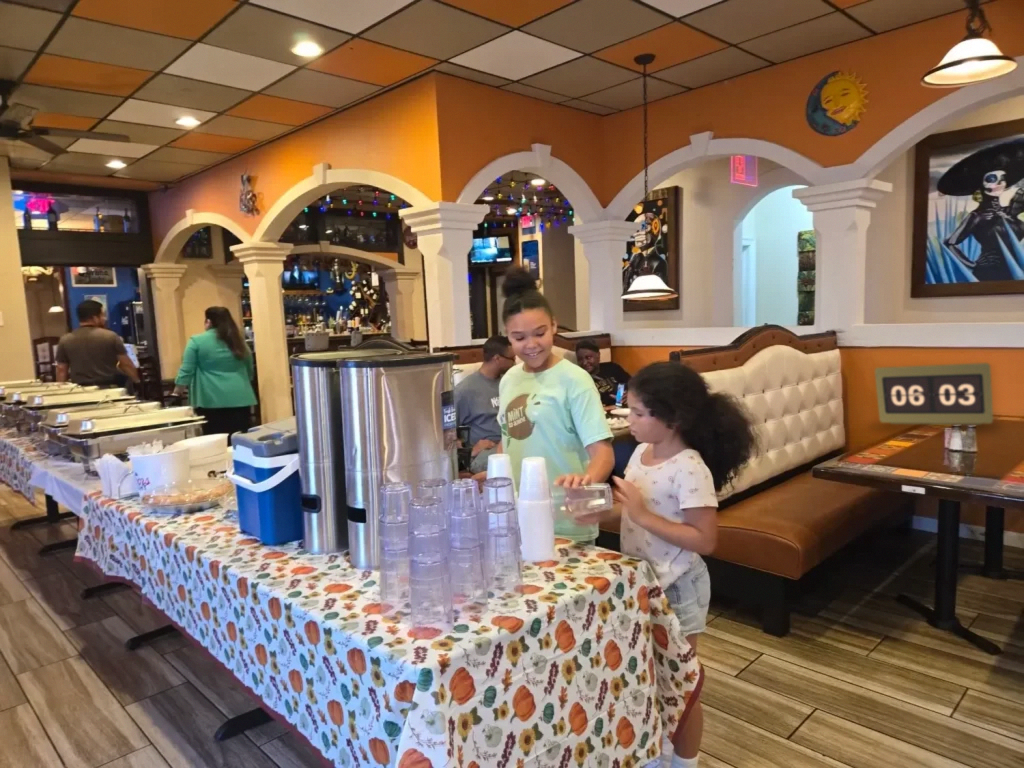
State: 6:03
